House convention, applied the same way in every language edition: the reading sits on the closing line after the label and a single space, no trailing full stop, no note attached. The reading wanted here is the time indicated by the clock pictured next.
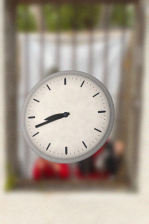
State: 8:42
